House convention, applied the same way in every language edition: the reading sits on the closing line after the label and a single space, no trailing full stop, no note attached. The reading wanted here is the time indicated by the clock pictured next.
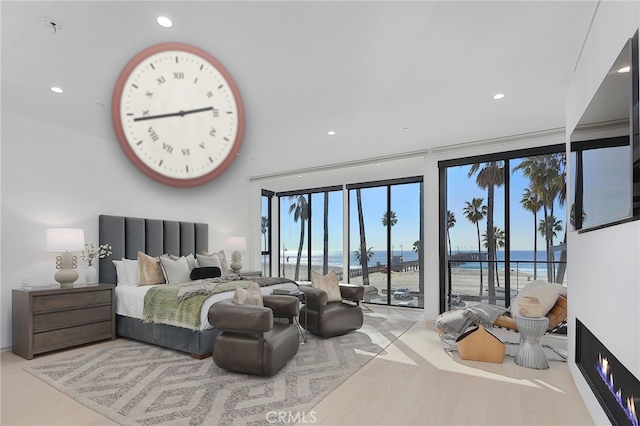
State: 2:44
